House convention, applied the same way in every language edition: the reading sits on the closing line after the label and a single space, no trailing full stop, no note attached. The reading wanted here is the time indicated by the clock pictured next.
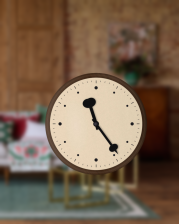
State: 11:24
